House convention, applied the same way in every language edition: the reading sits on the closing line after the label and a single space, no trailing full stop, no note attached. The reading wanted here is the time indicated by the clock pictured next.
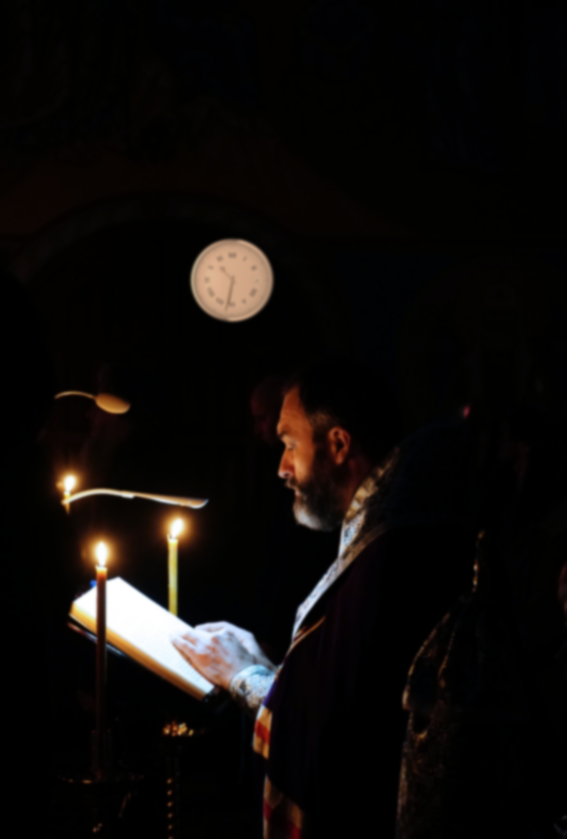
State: 10:32
